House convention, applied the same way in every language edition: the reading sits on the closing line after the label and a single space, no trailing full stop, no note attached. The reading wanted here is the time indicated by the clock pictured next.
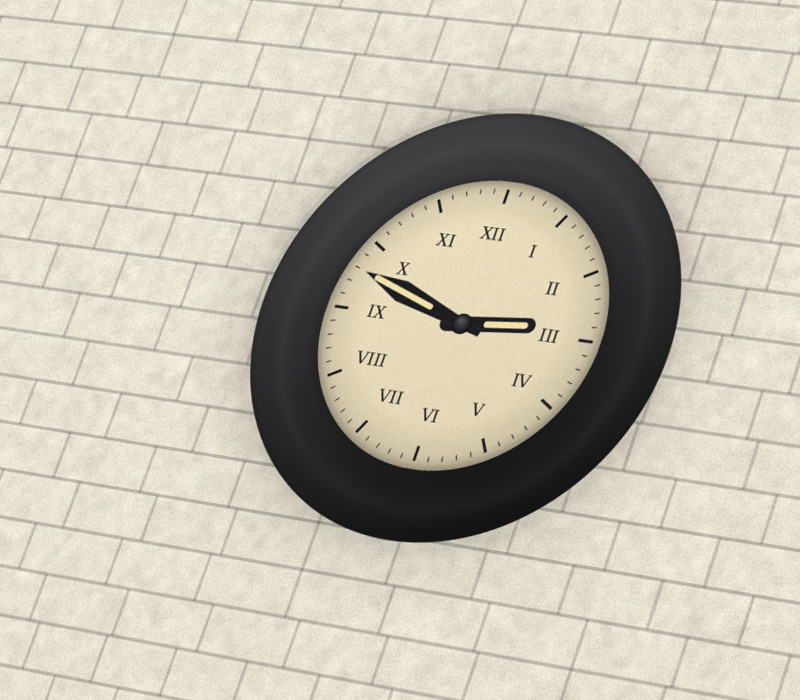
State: 2:48
